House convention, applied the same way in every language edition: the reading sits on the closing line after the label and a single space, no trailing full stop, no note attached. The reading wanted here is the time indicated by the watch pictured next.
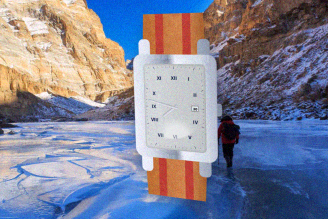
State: 7:47
